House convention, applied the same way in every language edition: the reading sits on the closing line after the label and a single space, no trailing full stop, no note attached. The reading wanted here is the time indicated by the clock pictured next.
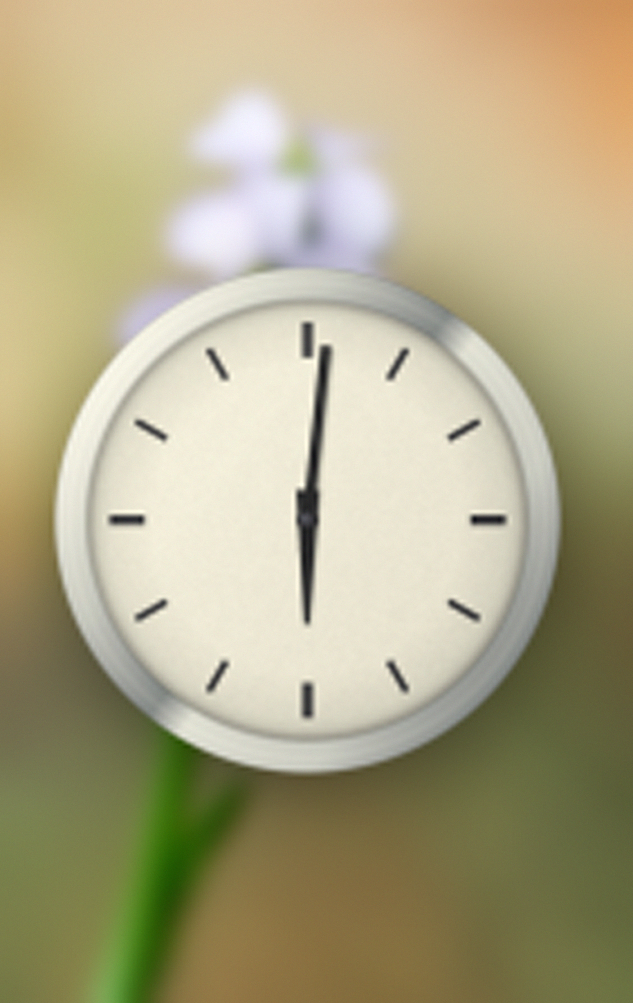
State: 6:01
